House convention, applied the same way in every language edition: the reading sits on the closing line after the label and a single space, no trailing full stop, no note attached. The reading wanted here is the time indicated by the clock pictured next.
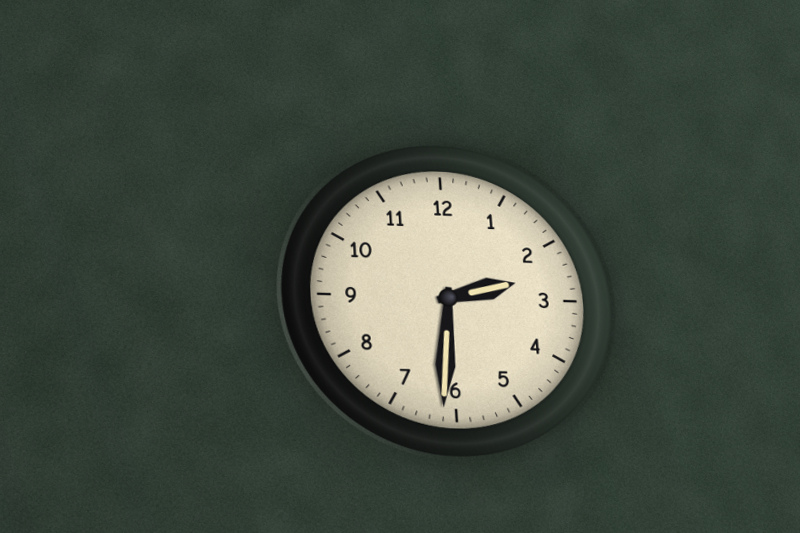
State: 2:31
